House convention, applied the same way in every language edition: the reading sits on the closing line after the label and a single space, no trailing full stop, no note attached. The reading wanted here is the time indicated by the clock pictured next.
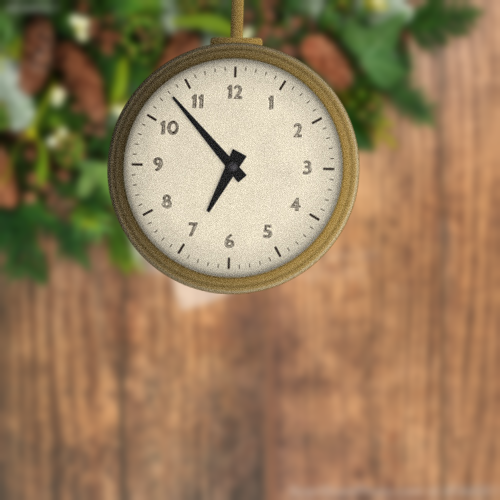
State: 6:53
